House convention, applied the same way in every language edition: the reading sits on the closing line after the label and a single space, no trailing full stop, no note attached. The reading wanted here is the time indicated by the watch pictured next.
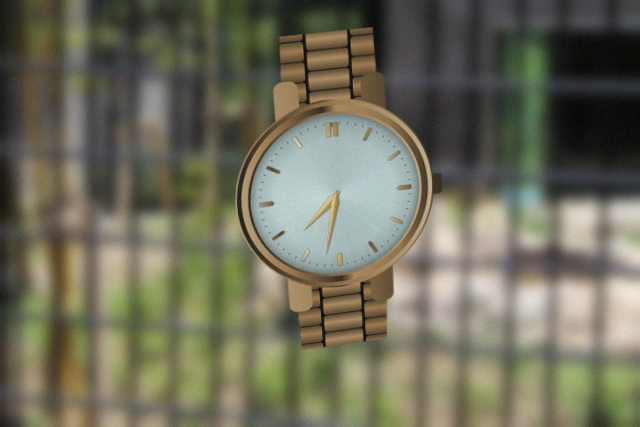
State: 7:32
